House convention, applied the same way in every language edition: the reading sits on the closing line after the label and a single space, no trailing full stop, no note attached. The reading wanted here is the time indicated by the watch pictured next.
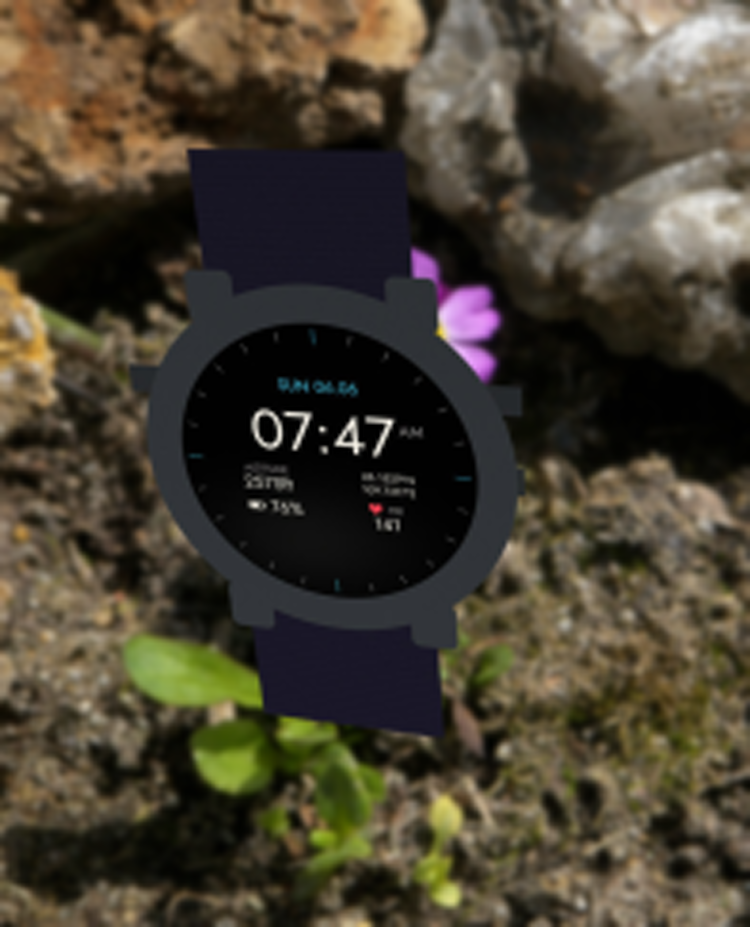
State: 7:47
